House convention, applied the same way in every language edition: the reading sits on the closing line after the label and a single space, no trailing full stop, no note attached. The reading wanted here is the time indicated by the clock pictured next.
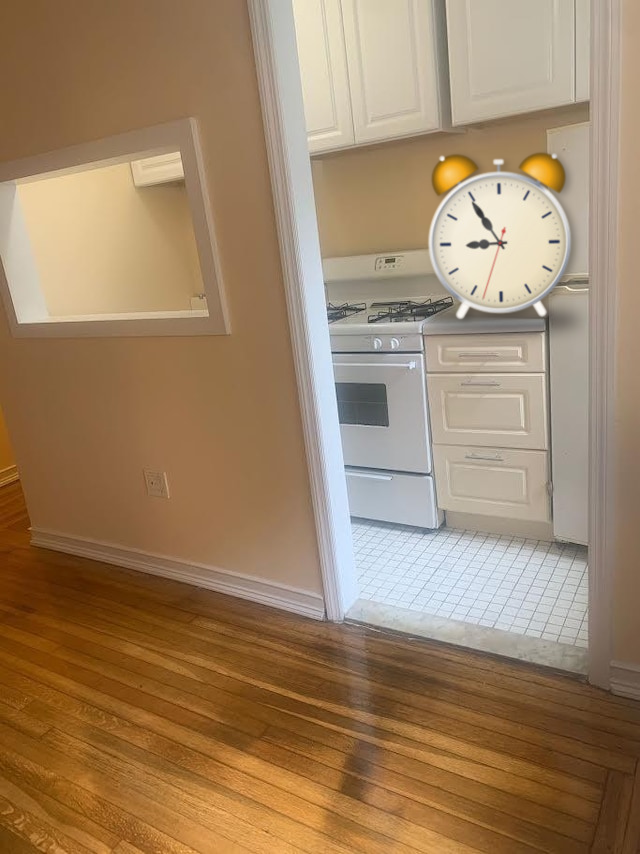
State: 8:54:33
